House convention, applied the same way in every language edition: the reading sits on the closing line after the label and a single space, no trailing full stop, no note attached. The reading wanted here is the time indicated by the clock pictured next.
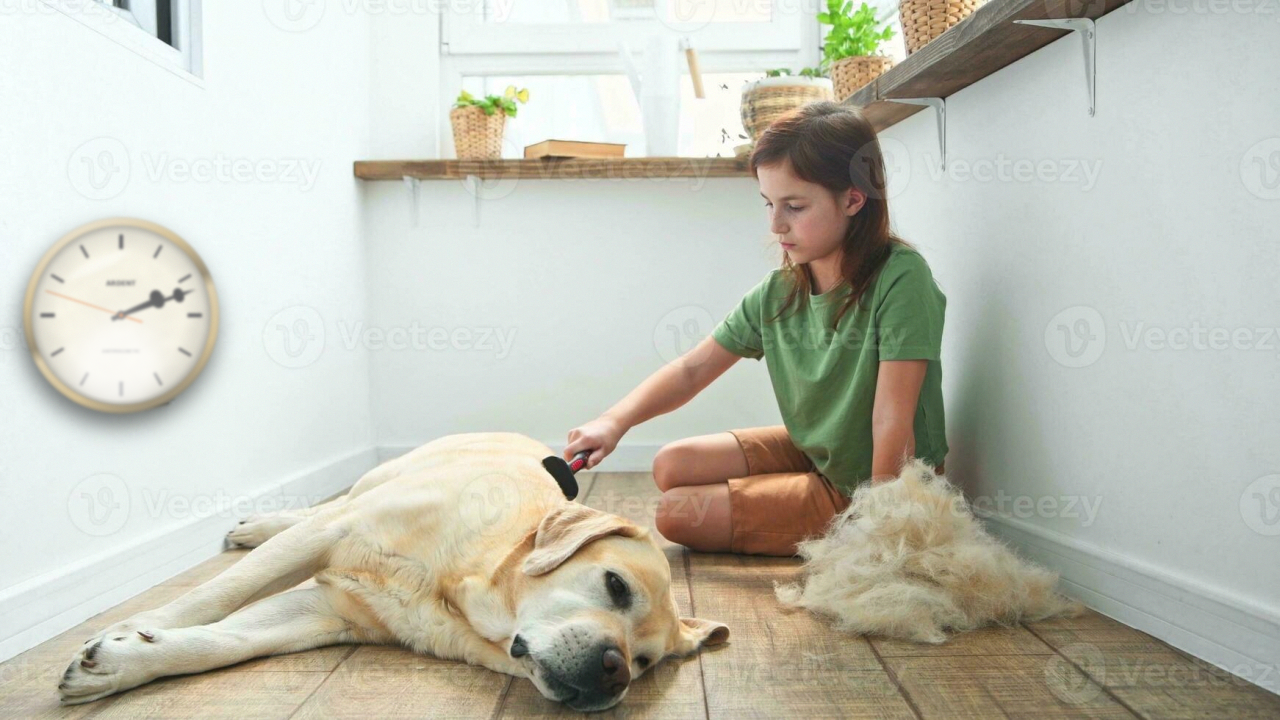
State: 2:11:48
